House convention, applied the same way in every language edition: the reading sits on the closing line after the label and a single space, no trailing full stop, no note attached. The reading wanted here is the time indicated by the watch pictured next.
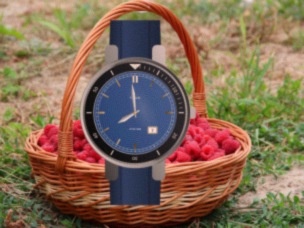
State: 7:59
